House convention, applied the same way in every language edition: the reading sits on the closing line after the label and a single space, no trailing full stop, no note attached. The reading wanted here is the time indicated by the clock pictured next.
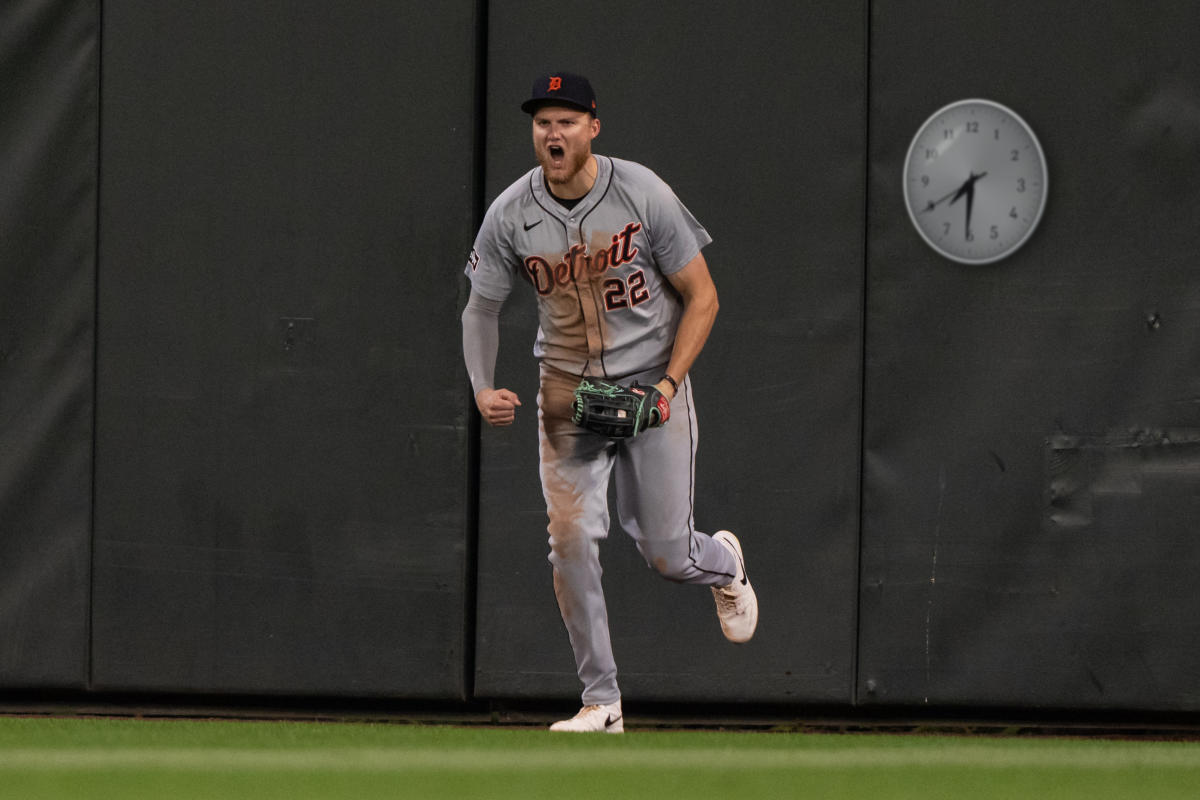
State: 7:30:40
